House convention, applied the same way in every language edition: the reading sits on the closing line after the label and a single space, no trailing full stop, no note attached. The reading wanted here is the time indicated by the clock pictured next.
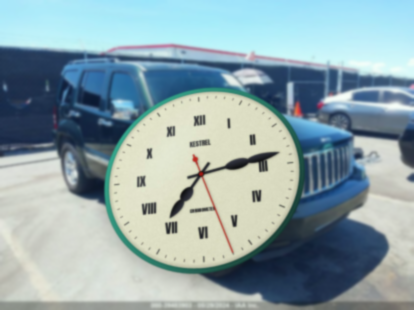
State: 7:13:27
